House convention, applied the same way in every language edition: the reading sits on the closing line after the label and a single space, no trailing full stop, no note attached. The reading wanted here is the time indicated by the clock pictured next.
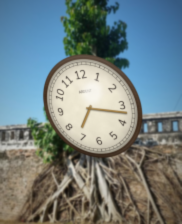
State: 7:17
